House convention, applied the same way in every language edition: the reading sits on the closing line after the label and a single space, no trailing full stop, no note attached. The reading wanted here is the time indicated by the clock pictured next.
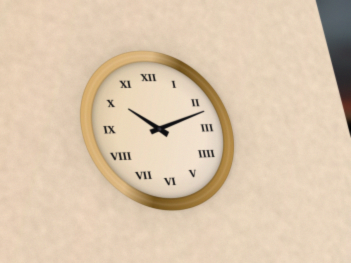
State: 10:12
